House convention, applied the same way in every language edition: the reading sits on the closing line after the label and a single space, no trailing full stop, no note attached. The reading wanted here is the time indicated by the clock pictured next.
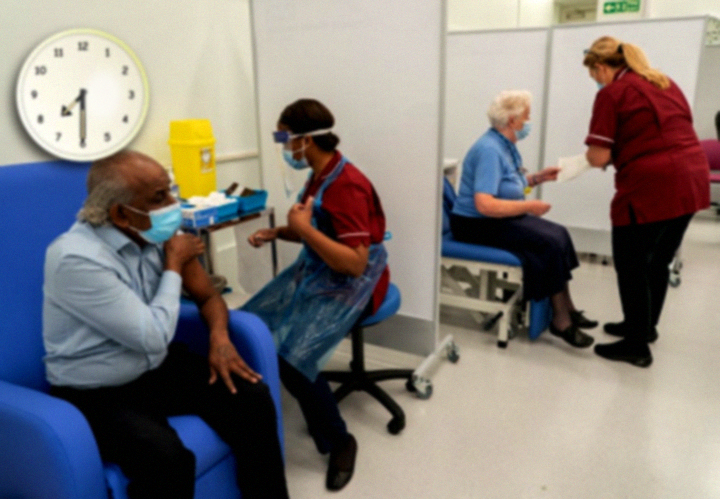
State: 7:30
